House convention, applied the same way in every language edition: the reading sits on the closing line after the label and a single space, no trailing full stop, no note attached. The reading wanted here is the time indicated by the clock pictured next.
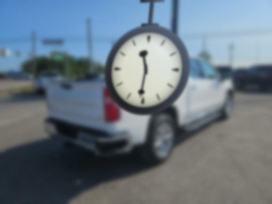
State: 11:31
